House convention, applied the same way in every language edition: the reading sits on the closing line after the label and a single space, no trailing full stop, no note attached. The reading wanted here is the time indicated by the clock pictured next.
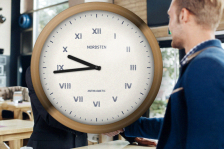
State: 9:44
